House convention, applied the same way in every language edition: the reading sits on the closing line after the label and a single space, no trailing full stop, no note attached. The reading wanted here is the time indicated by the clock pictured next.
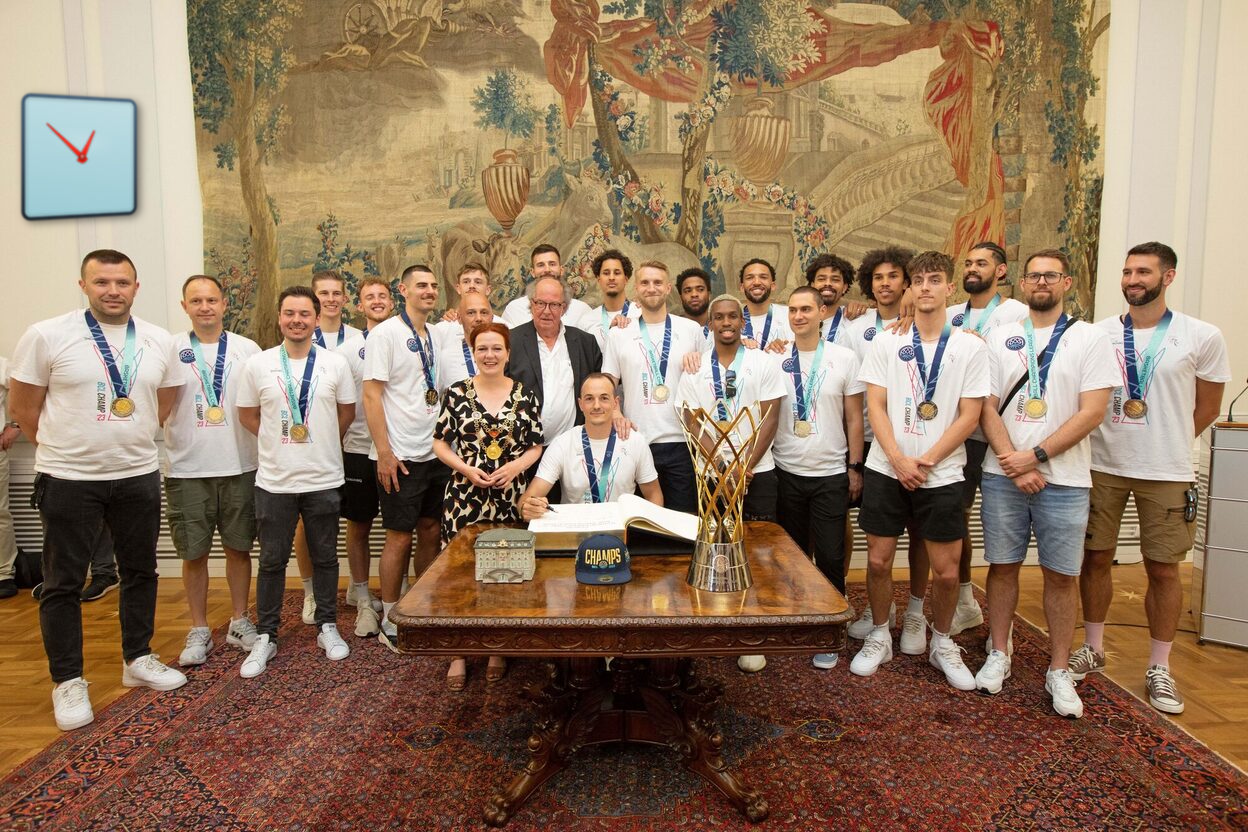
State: 12:52
